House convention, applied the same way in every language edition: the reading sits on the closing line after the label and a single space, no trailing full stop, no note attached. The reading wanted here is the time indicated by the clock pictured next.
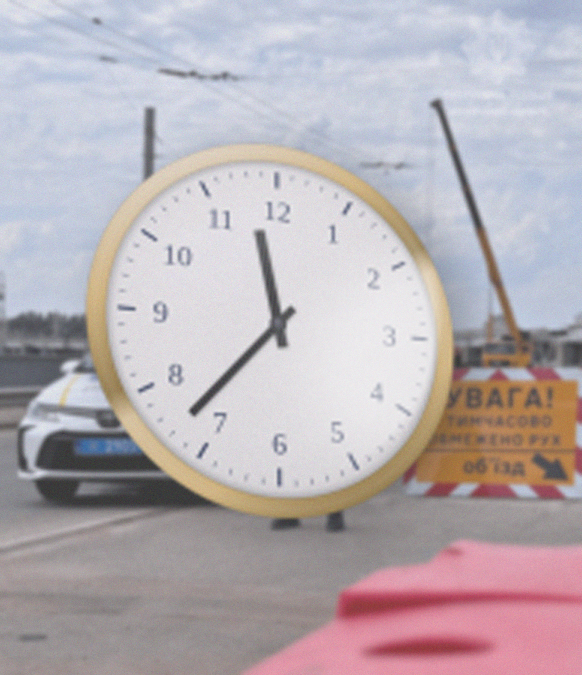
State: 11:37
